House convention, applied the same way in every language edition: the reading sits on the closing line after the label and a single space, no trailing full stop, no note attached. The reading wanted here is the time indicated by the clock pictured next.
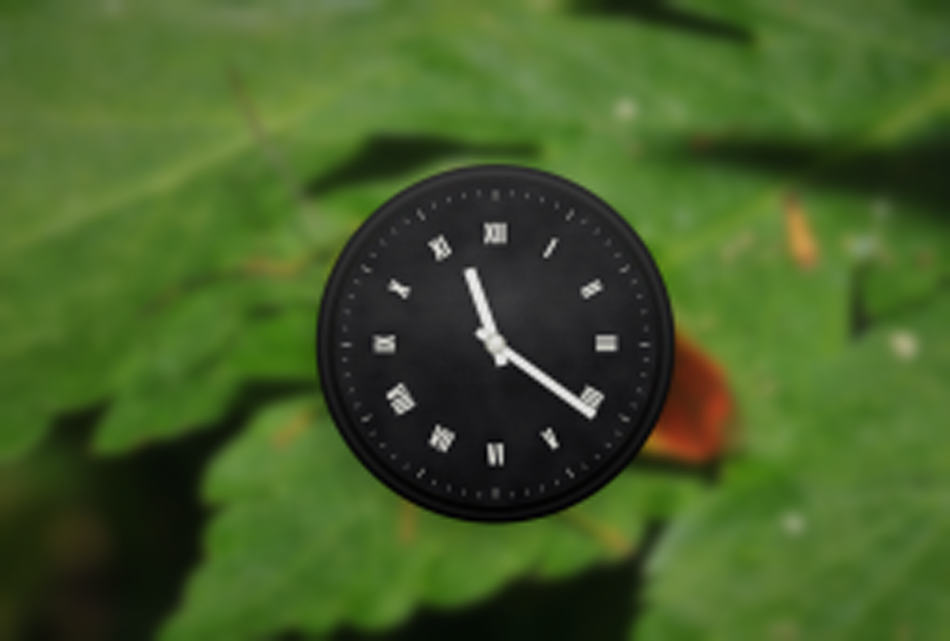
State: 11:21
